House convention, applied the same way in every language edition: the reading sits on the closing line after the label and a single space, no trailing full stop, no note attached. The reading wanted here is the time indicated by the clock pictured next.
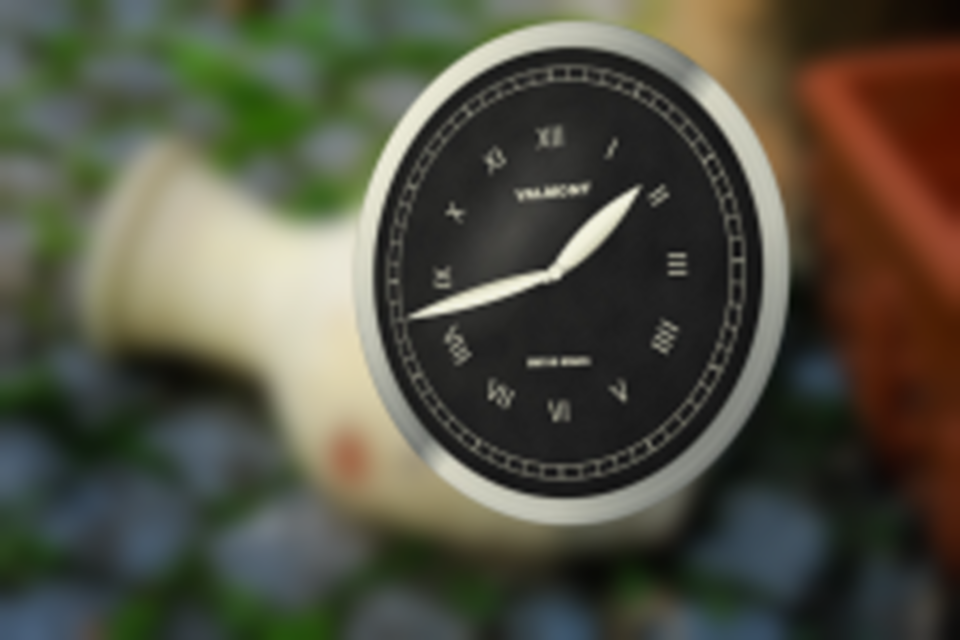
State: 1:43
